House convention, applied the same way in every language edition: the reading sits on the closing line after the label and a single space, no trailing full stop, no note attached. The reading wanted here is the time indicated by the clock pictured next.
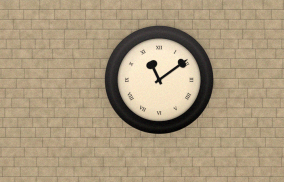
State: 11:09
